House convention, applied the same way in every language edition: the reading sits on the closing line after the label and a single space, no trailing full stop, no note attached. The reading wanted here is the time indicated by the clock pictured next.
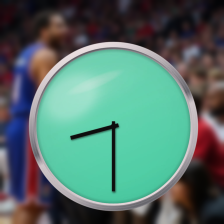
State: 8:30
